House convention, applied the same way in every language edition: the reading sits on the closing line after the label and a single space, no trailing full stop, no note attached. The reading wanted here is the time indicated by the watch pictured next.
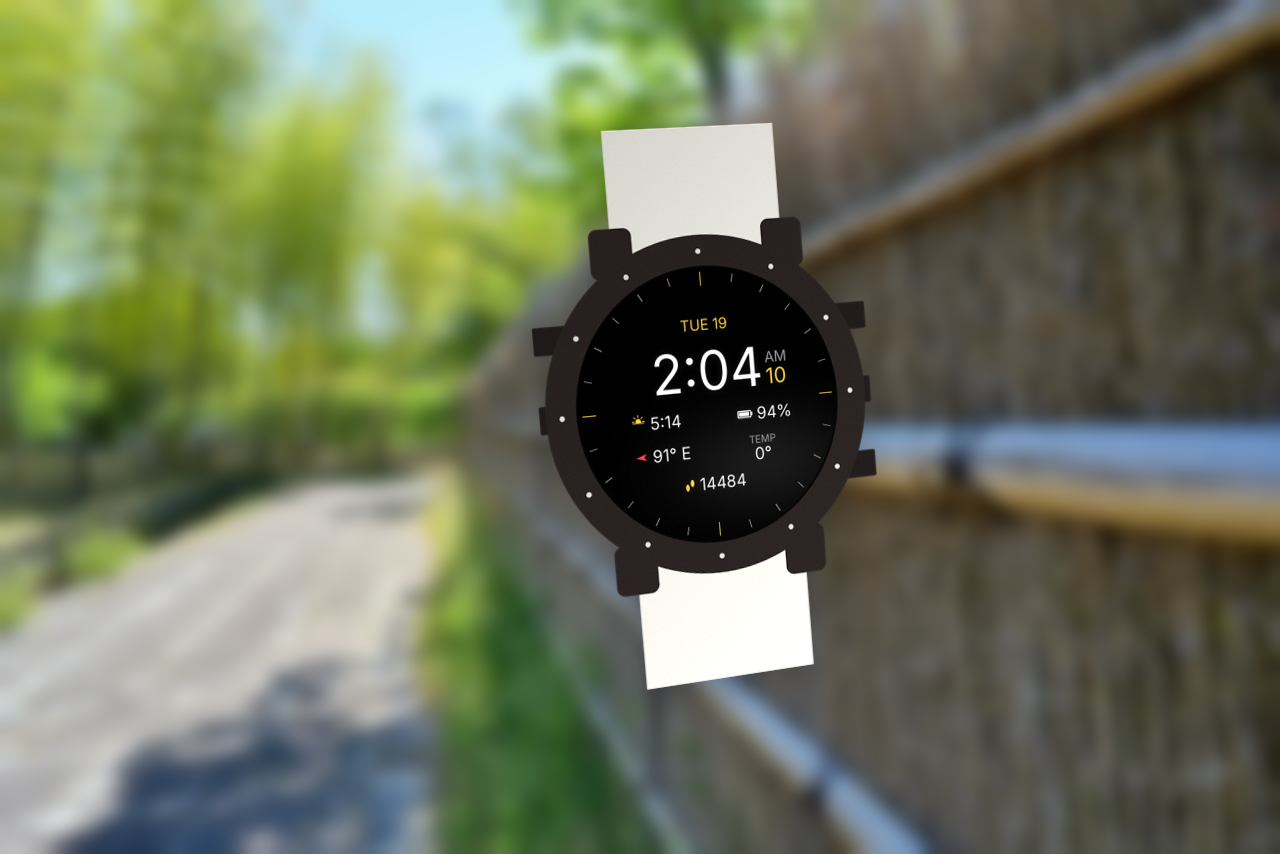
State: 2:04:10
